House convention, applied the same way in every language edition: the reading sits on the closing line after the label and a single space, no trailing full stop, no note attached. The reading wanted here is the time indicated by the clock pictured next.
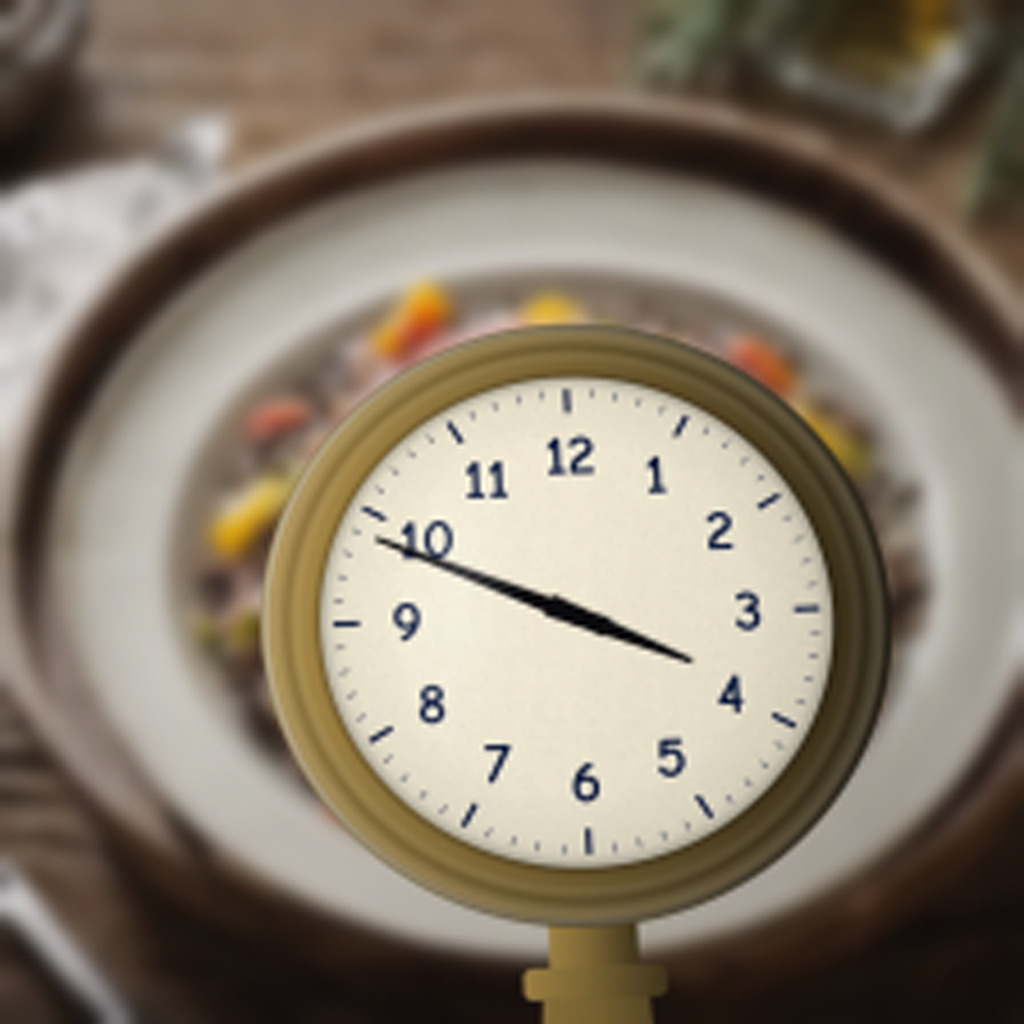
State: 3:49
